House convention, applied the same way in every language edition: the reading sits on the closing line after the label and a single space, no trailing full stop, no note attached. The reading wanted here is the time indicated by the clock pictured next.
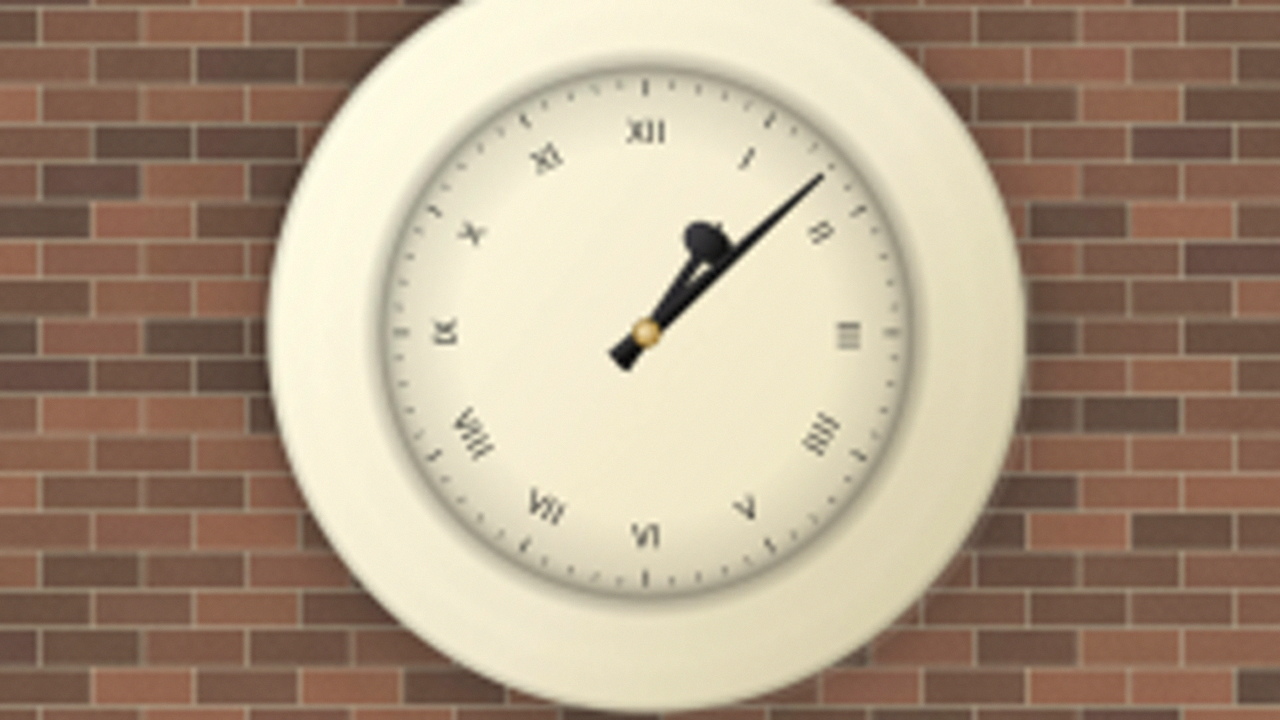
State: 1:08
